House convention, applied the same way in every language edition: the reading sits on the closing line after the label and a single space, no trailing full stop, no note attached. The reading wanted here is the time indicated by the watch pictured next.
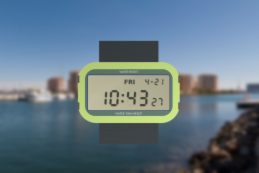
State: 10:43
